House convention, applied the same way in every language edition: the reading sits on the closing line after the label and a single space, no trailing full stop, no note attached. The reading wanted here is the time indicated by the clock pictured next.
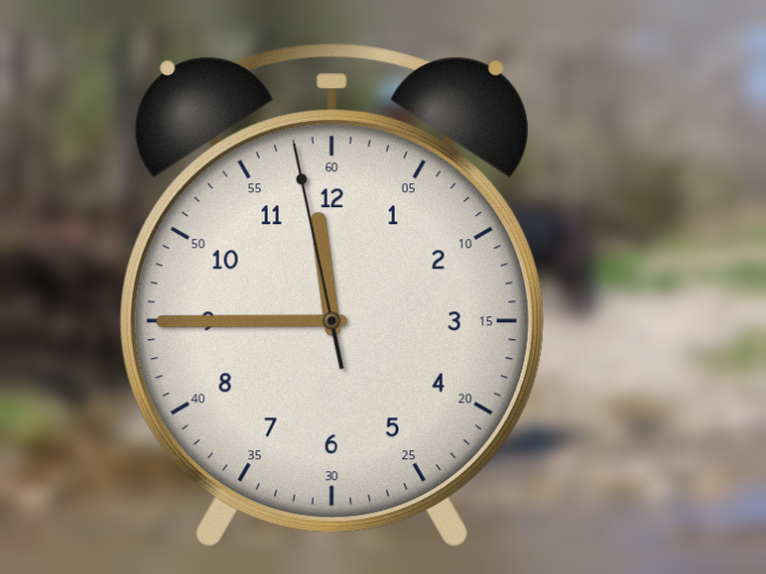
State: 11:44:58
